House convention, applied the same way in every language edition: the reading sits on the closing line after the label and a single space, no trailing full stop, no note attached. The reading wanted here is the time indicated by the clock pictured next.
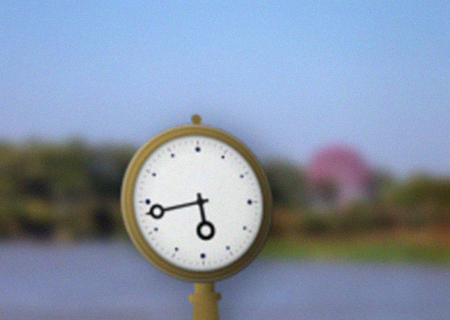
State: 5:43
